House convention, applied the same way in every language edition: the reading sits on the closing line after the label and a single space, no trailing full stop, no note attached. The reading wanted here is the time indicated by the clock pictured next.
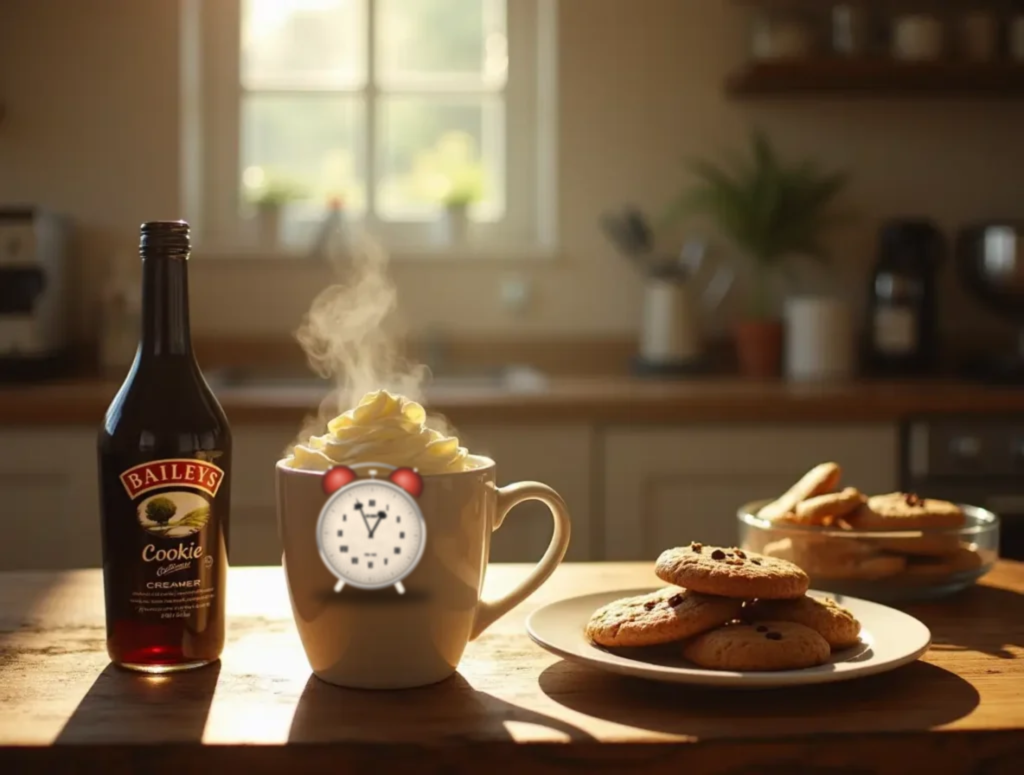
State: 12:56
